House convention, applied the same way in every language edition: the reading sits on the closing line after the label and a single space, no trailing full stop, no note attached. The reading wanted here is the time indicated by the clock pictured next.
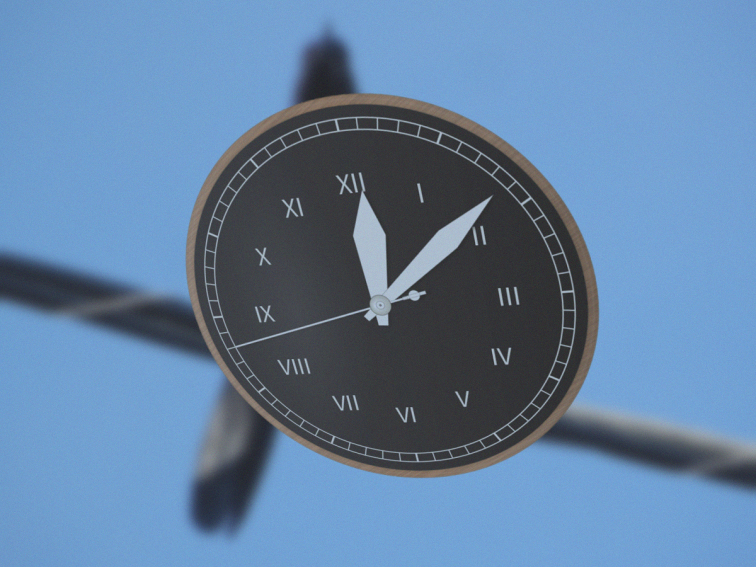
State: 12:08:43
